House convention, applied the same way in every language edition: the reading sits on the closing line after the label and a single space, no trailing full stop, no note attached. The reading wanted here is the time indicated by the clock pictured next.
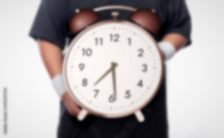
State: 7:29
